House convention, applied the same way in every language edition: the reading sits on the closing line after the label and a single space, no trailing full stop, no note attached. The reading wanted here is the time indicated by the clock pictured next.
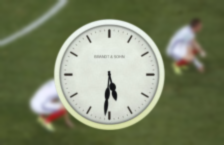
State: 5:31
